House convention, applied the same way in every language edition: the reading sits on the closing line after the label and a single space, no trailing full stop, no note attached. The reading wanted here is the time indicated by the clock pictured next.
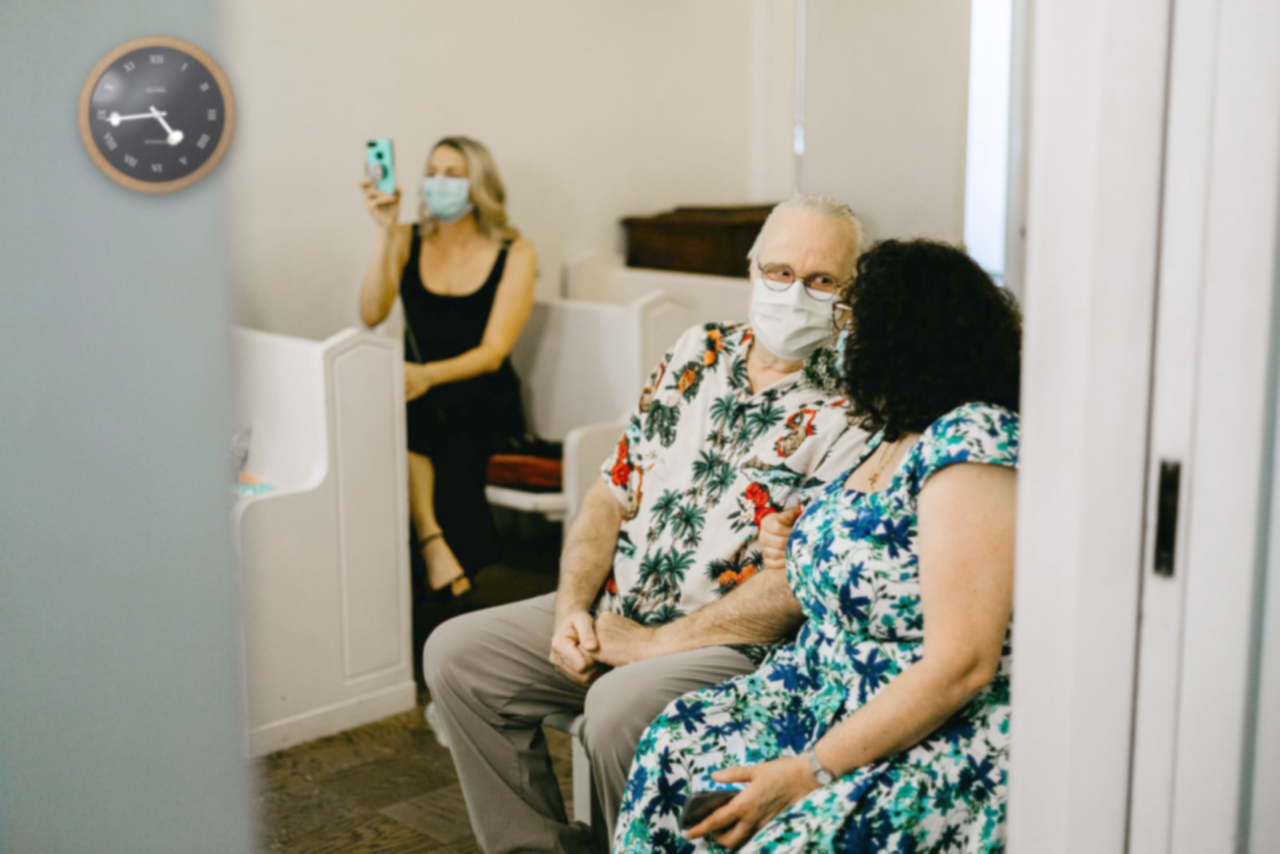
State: 4:44
